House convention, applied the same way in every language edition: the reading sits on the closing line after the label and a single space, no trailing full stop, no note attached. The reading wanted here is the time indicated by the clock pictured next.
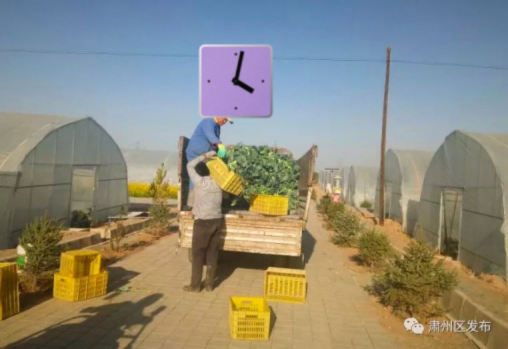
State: 4:02
